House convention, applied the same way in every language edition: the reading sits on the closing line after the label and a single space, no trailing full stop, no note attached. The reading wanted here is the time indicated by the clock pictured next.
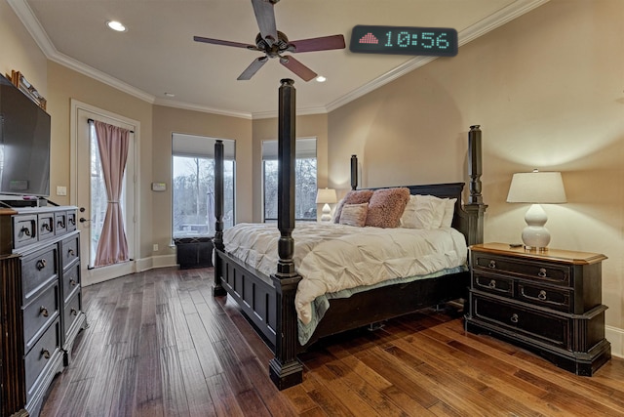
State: 10:56
